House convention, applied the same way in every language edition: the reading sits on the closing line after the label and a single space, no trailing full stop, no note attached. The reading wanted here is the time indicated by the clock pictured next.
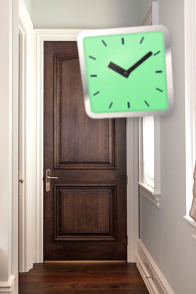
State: 10:09
